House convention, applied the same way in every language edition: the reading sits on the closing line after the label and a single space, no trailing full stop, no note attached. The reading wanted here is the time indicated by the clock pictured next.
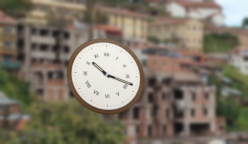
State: 10:18
